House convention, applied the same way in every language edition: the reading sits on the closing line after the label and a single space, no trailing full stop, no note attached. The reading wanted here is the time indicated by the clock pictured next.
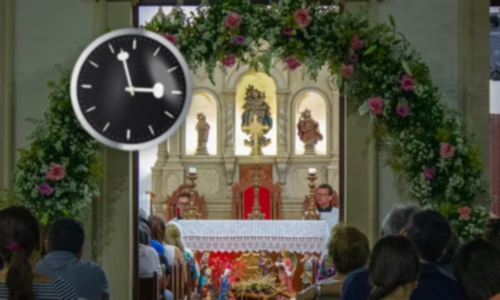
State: 2:57
